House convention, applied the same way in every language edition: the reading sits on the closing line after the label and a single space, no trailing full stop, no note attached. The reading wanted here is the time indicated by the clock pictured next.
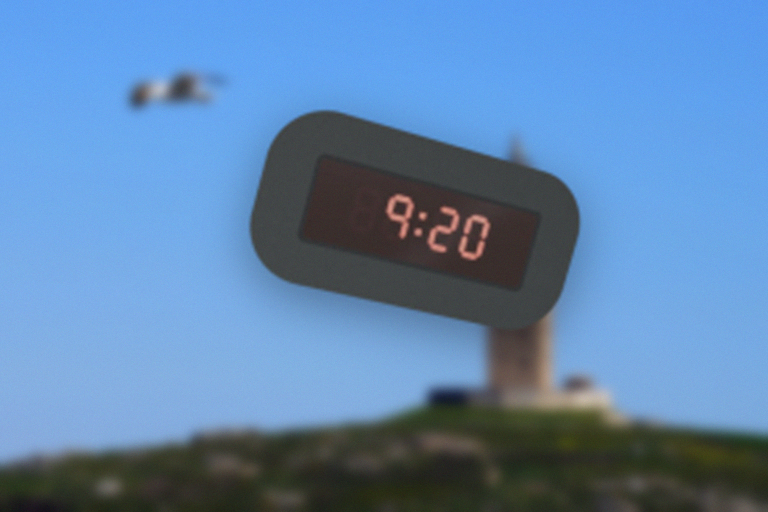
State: 9:20
